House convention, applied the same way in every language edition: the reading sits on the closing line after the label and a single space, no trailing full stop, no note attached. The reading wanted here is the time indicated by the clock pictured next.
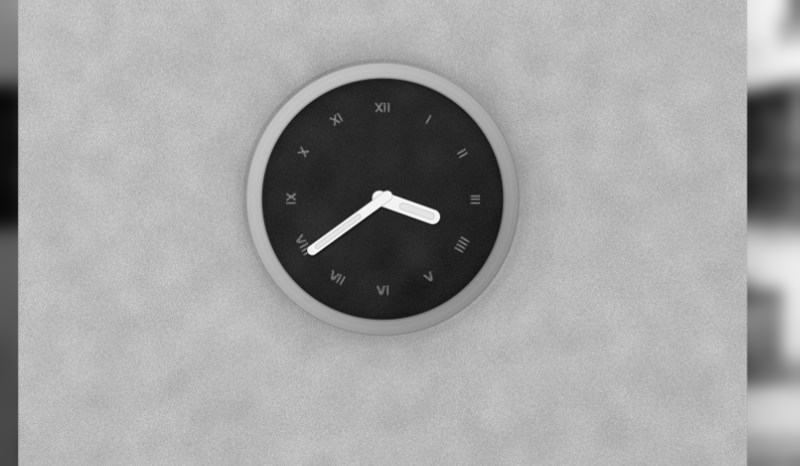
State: 3:39
